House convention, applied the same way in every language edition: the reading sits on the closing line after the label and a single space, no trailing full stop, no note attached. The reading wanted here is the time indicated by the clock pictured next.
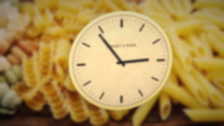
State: 2:54
